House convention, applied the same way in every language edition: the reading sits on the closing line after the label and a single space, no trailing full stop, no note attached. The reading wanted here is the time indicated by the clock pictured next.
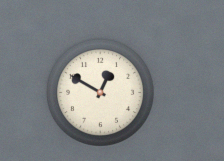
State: 12:50
